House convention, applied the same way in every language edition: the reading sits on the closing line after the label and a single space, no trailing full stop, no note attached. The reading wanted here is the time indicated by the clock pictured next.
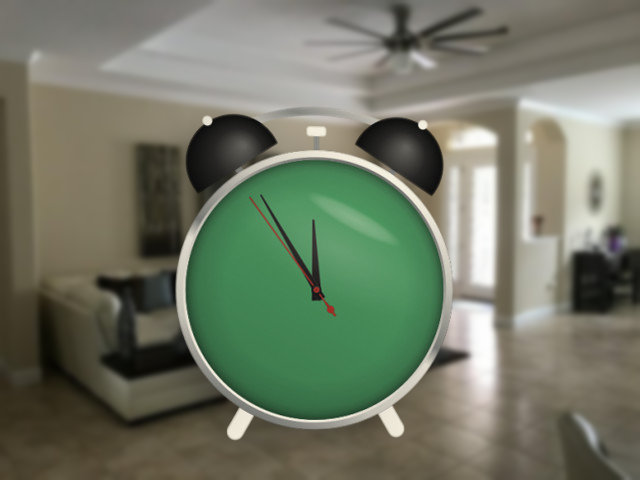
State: 11:54:54
